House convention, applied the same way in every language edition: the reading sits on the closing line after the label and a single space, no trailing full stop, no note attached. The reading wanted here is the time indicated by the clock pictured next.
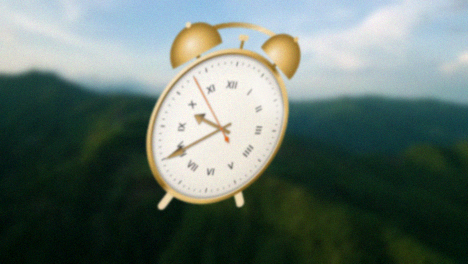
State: 9:39:53
